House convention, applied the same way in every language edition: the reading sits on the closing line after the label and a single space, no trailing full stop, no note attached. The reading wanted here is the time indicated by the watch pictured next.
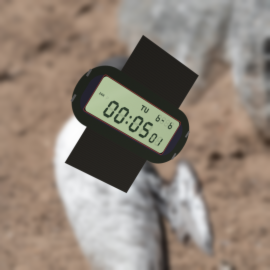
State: 0:05:01
